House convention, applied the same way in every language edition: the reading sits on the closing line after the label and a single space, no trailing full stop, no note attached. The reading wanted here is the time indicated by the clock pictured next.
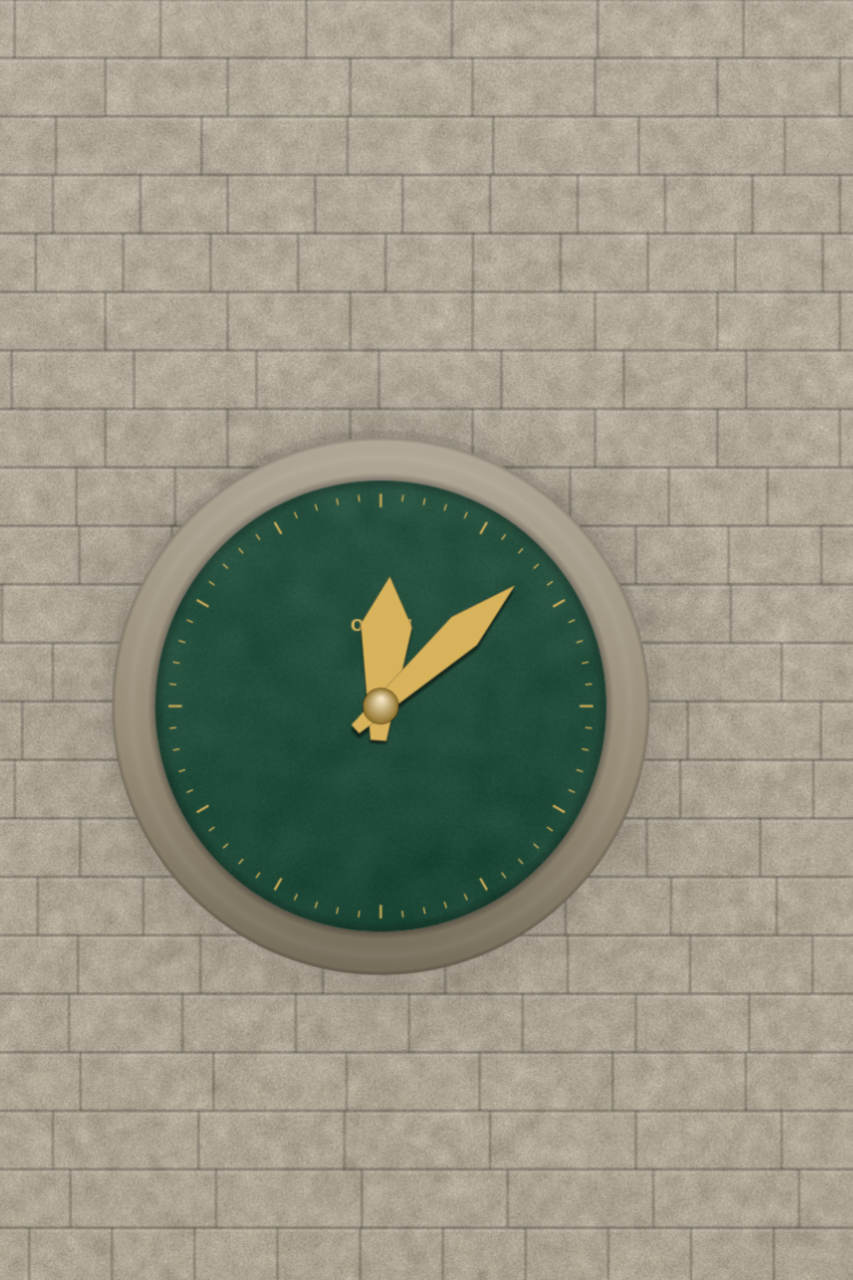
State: 12:08
